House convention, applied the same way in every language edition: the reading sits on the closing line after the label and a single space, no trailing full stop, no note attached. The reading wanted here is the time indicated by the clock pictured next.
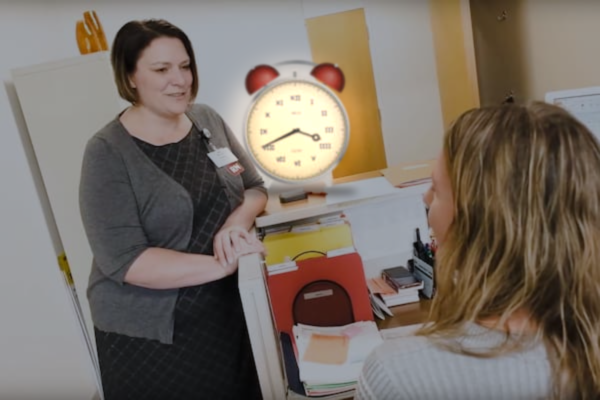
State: 3:41
